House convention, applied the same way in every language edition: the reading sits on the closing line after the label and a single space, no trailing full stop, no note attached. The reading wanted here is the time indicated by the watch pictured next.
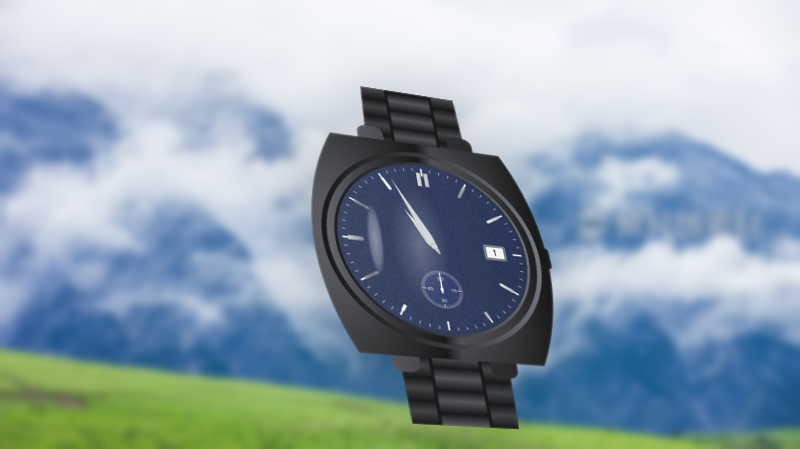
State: 10:56
